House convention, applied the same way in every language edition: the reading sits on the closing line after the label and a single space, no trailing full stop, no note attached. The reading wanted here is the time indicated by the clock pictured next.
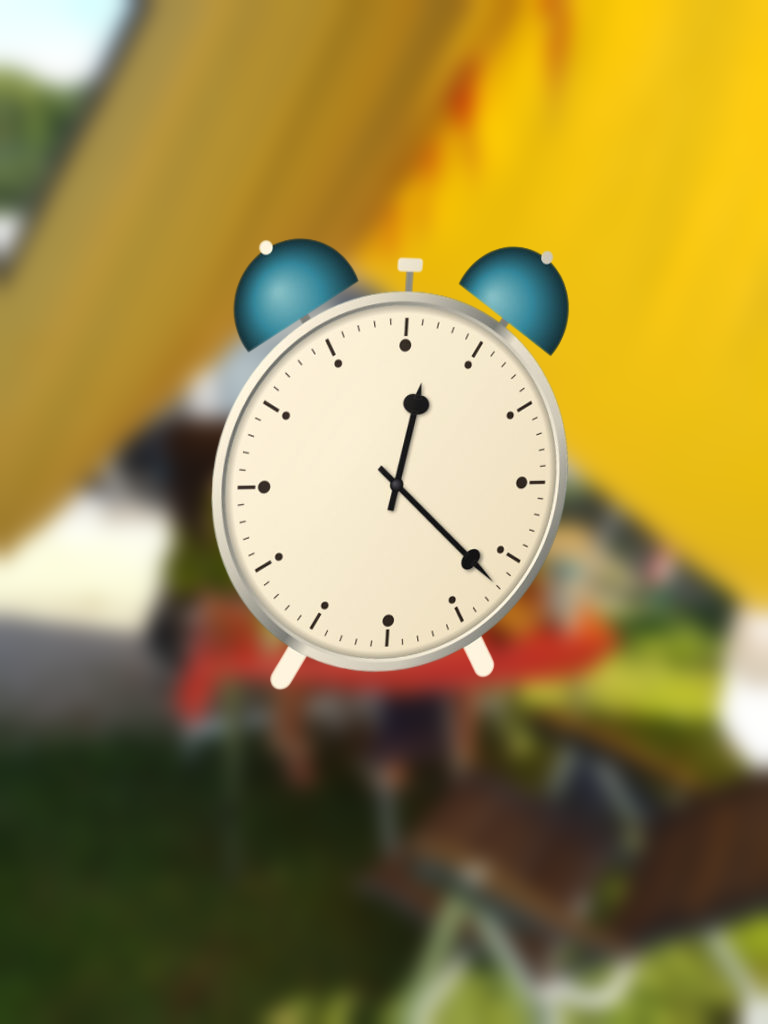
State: 12:22
